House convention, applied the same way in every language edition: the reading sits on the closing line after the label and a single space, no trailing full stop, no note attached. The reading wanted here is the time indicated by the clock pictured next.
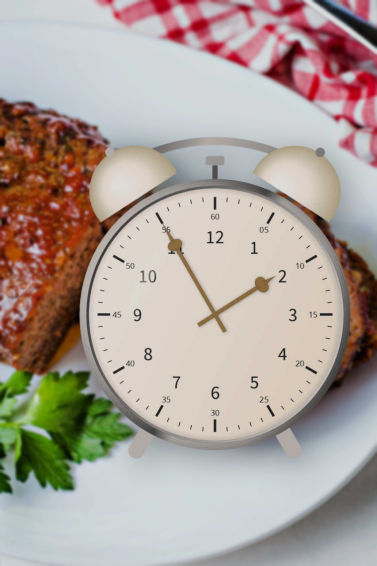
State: 1:55
